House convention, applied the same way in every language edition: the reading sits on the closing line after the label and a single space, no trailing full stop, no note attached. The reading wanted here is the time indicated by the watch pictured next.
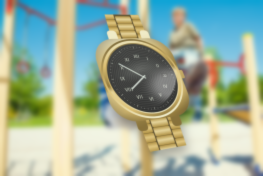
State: 7:51
